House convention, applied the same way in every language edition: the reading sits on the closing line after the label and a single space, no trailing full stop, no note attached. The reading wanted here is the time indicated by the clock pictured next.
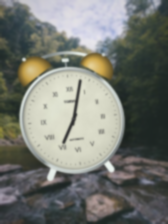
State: 7:03
